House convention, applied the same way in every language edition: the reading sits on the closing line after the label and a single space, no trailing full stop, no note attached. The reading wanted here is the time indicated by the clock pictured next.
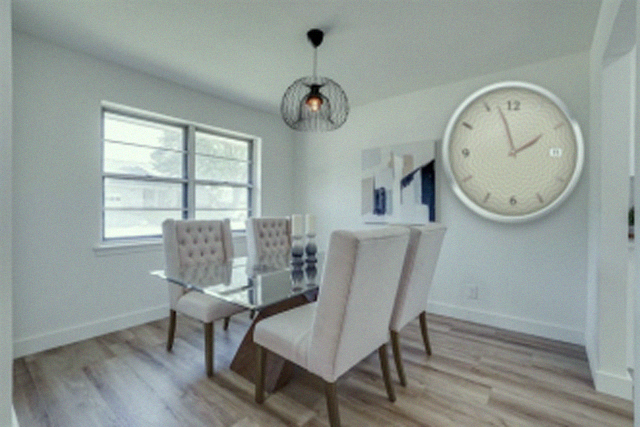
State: 1:57
